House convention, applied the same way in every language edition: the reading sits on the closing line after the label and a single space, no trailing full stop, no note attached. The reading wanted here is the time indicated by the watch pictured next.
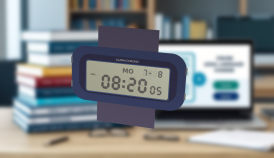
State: 8:20:05
